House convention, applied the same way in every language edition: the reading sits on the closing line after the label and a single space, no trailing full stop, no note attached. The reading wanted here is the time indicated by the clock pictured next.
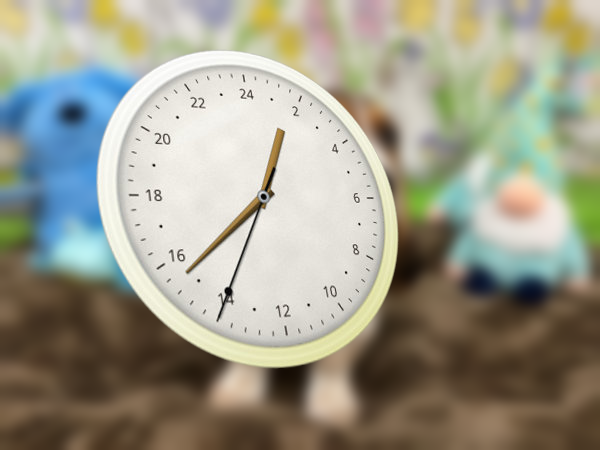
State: 1:38:35
